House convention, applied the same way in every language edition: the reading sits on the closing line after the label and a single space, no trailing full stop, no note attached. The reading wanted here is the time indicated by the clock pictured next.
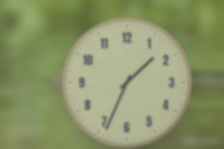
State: 1:34
